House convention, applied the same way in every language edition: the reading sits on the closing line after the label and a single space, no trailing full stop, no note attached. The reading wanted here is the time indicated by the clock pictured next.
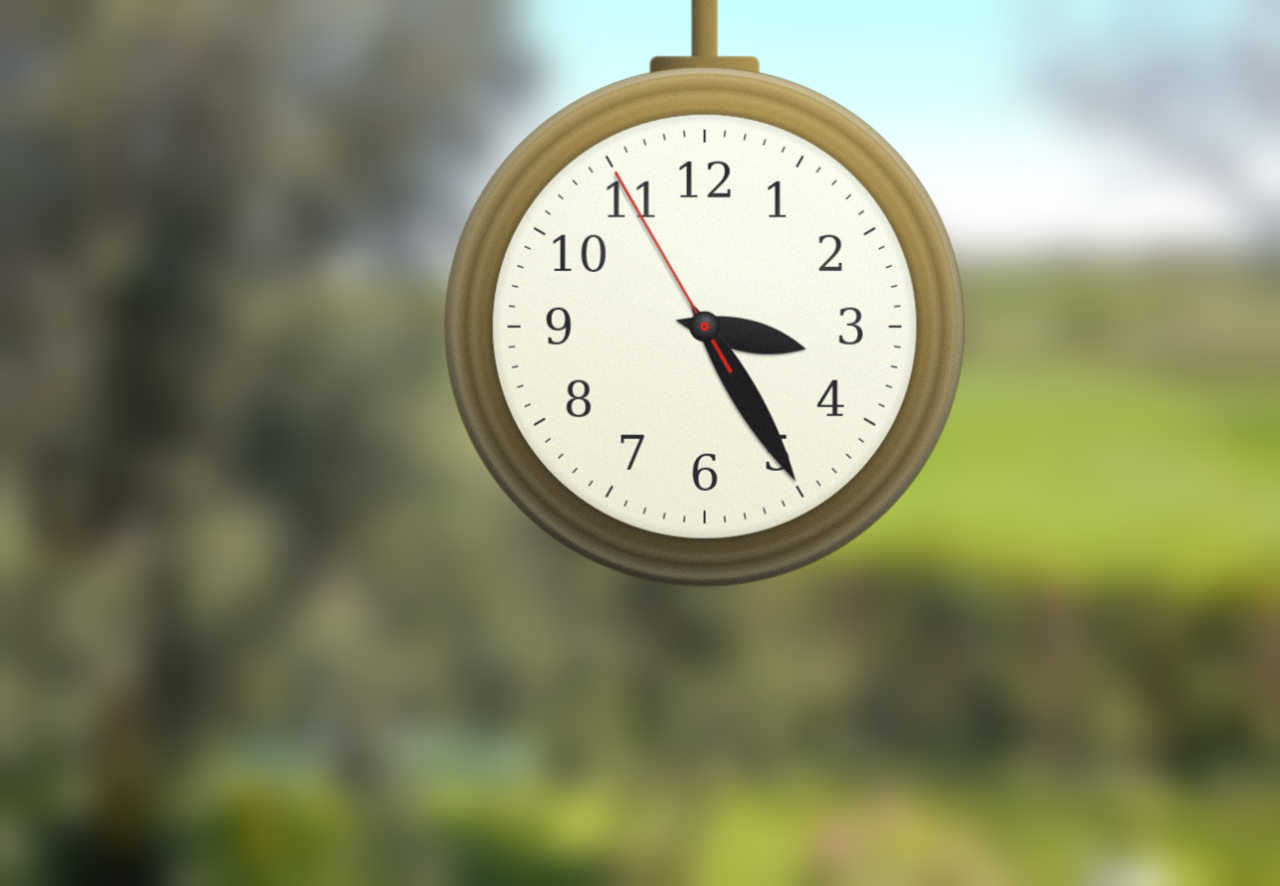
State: 3:24:55
